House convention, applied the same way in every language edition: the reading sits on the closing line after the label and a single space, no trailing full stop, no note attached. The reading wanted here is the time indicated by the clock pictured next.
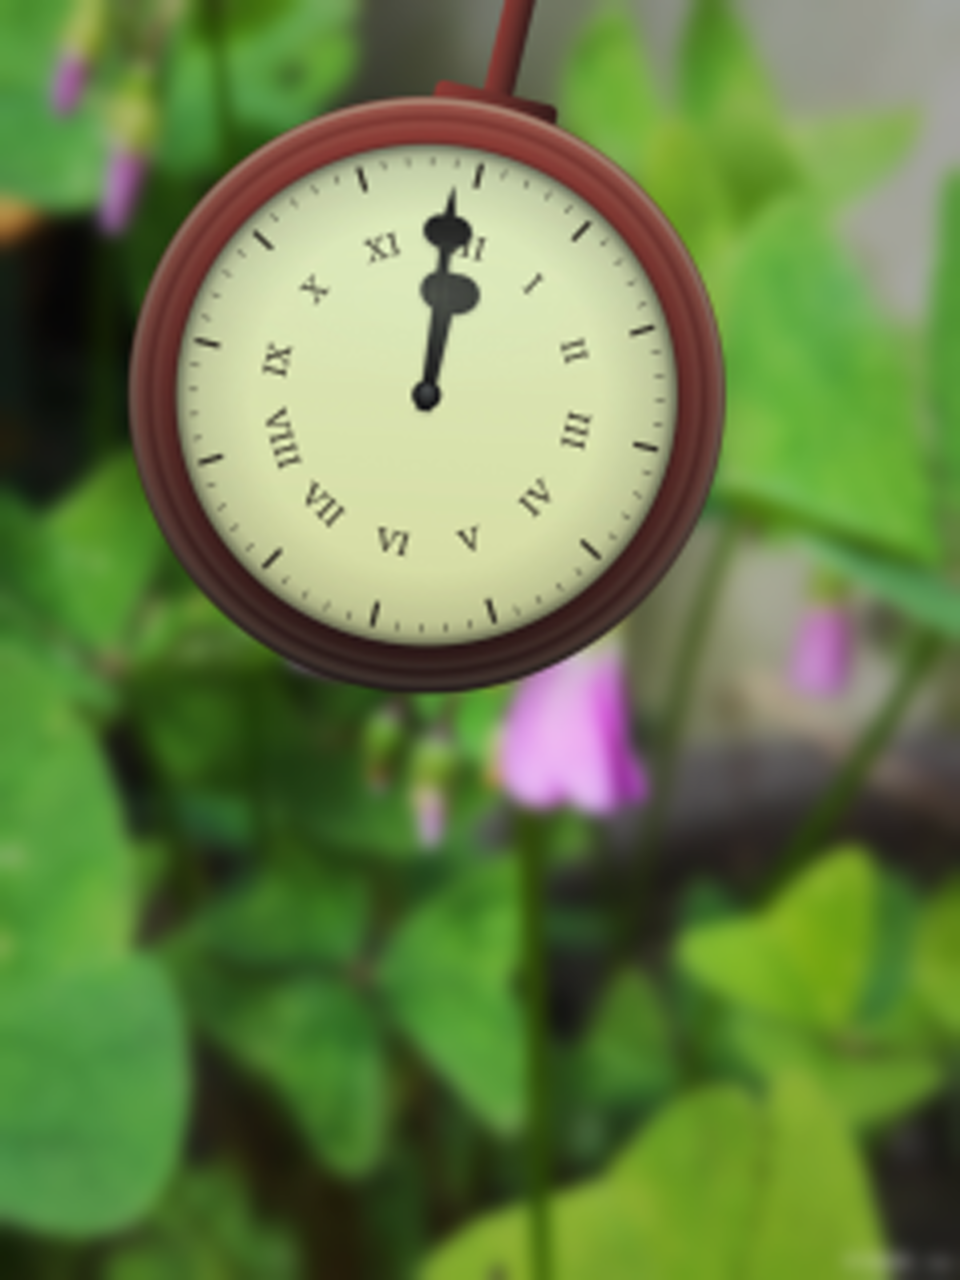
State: 11:59
